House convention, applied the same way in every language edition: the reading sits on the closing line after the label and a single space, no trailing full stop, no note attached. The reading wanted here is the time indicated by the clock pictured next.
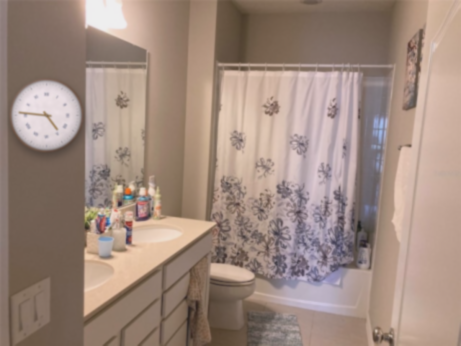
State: 4:46
